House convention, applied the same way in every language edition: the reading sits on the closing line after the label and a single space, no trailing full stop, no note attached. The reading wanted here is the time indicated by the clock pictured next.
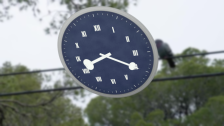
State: 8:20
